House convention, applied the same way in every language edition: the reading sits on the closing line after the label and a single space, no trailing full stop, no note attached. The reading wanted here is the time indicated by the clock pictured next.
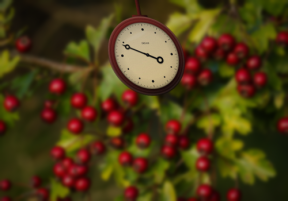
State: 3:49
